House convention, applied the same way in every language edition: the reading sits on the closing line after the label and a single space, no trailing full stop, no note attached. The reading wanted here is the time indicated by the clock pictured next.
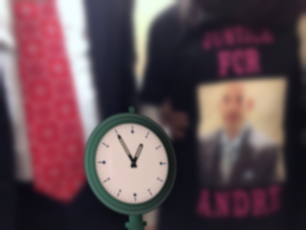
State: 12:55
